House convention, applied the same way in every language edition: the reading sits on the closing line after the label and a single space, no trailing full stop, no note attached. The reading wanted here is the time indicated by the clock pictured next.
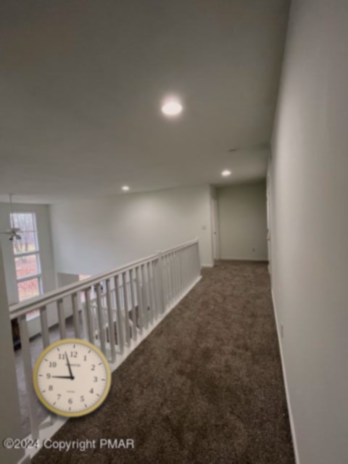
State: 8:57
